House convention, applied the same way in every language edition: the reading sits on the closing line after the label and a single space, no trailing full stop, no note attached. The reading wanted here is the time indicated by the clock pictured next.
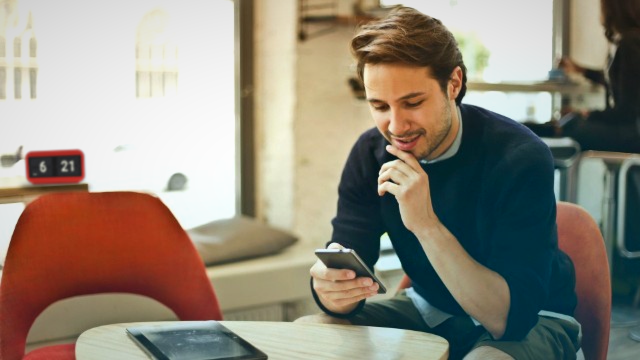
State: 6:21
